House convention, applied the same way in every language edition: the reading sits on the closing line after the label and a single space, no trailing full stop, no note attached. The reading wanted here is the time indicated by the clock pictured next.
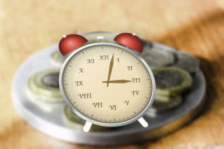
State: 3:03
